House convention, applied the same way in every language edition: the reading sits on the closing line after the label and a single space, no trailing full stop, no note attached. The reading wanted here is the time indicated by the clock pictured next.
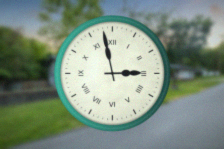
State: 2:58
